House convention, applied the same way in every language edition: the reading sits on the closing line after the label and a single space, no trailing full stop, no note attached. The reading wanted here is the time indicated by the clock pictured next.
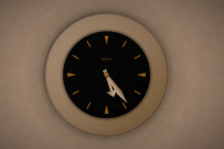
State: 5:24
